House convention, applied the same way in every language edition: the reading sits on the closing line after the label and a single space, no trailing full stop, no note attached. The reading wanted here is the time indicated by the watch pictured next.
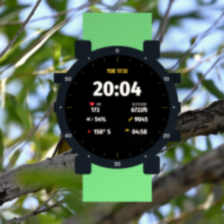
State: 20:04
